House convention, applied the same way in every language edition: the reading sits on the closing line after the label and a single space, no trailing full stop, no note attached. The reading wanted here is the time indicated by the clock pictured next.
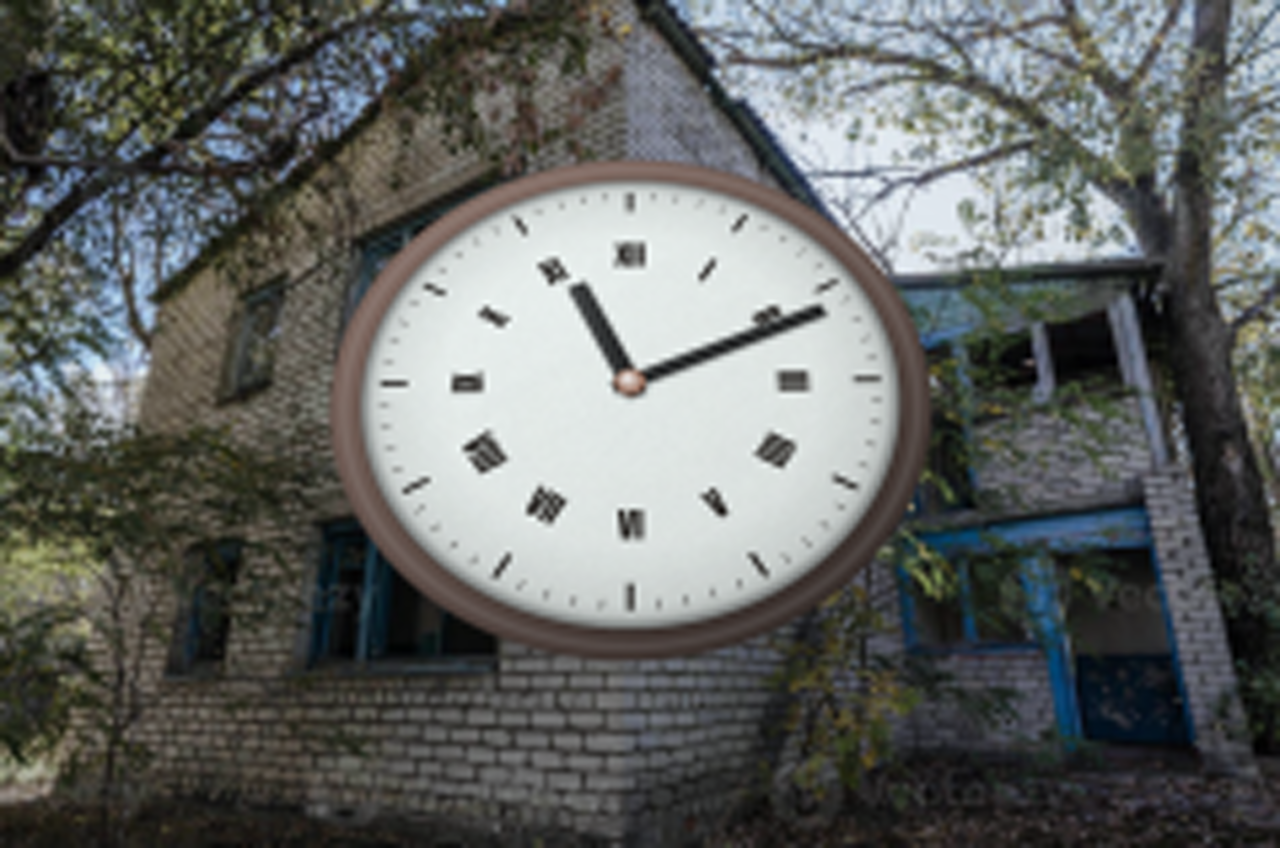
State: 11:11
